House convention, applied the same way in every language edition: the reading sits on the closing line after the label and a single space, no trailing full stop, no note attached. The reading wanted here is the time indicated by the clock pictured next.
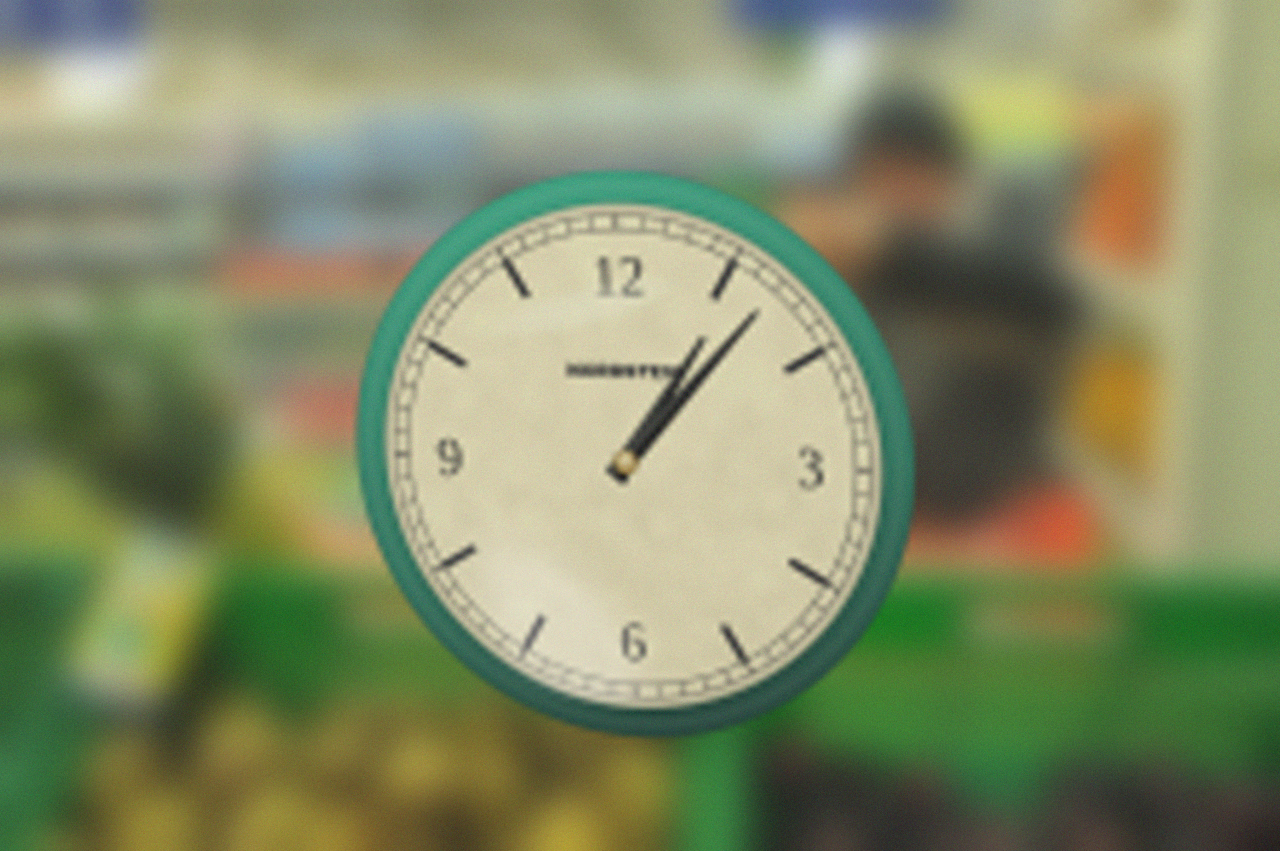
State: 1:07
